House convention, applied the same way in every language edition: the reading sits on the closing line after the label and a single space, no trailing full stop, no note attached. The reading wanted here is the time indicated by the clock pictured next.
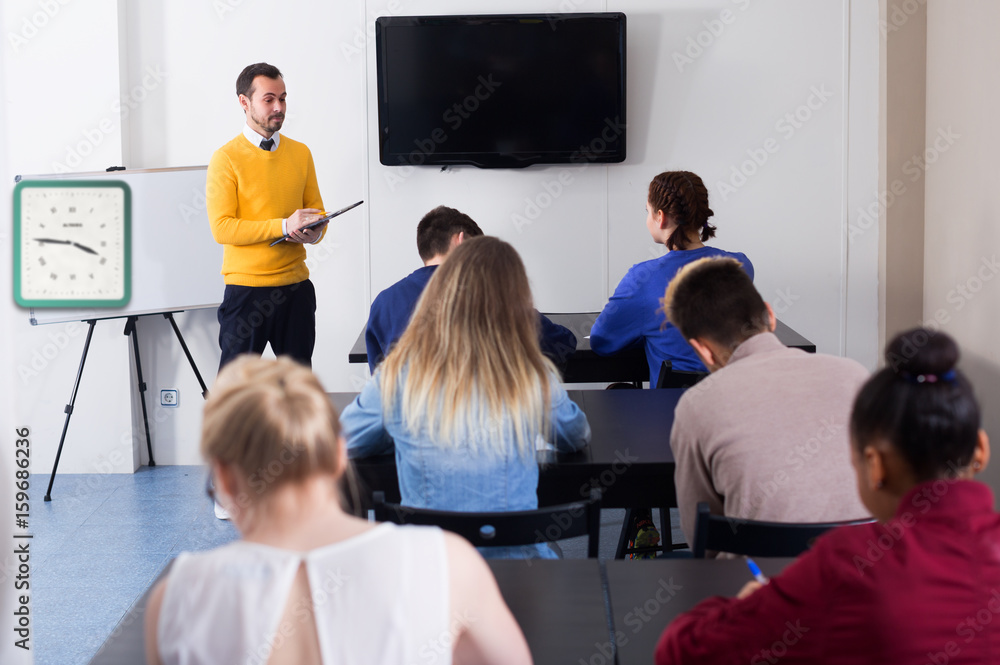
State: 3:46
